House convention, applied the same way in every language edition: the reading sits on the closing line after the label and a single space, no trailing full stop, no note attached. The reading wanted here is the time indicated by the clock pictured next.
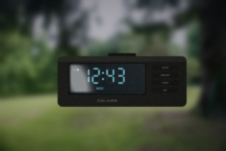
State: 12:43
